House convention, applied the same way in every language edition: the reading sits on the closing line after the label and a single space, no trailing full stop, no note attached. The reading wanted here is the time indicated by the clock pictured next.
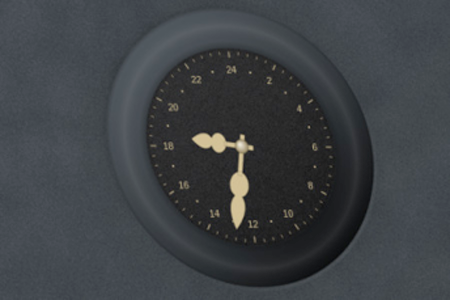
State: 18:32
